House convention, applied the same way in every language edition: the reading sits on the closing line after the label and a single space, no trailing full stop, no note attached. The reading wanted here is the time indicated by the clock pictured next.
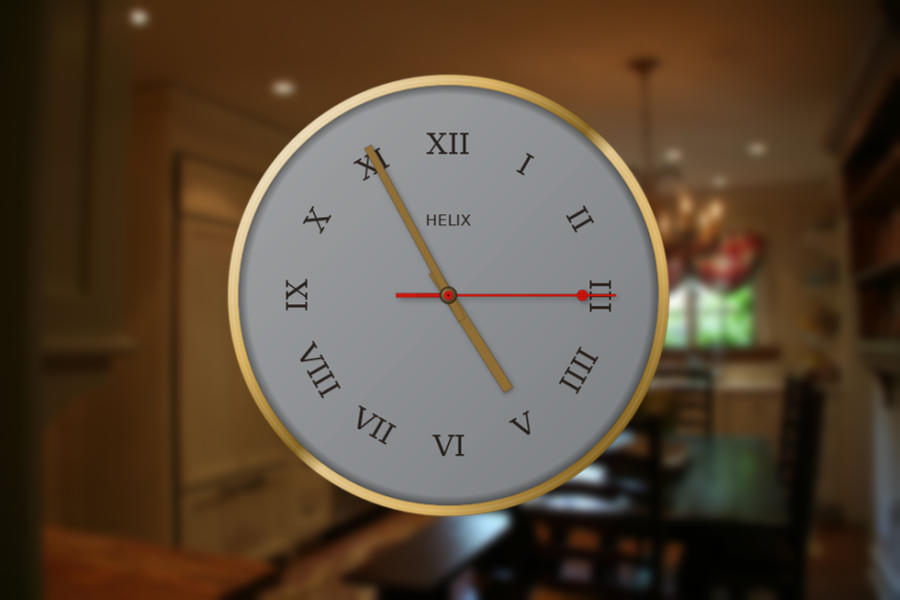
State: 4:55:15
